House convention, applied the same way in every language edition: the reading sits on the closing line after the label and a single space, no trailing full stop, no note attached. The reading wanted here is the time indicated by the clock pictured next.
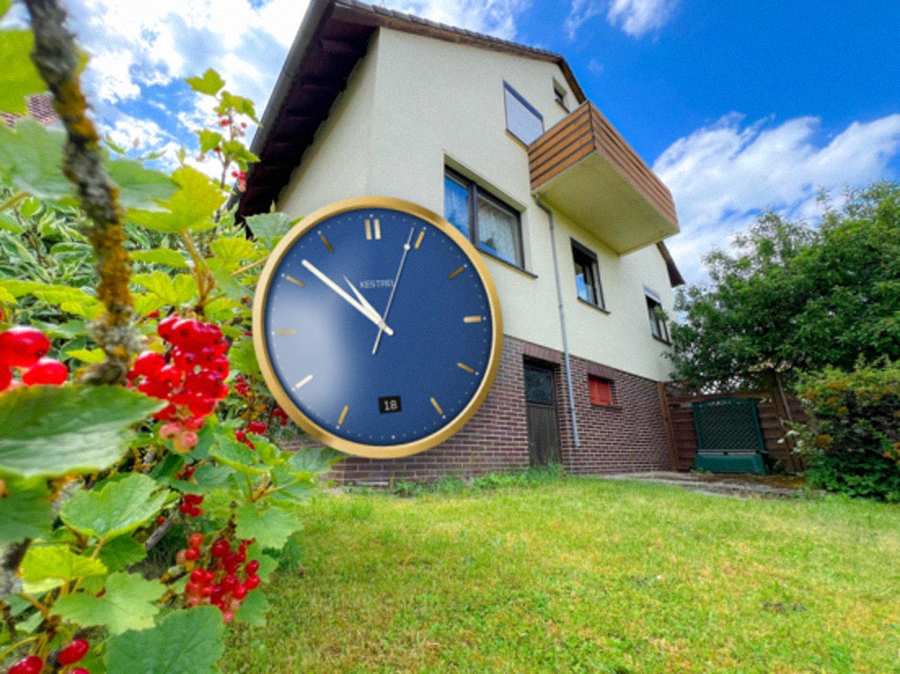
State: 10:52:04
